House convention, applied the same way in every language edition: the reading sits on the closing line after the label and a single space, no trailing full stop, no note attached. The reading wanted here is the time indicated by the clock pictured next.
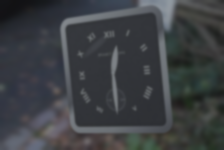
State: 12:30
